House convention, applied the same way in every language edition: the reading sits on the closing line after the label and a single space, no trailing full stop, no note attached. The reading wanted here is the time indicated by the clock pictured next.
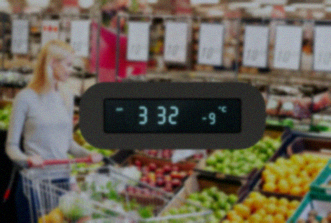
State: 3:32
